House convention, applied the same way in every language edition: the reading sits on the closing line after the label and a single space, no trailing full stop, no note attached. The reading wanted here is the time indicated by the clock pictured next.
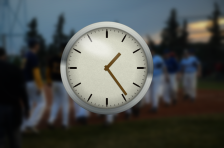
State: 1:24
